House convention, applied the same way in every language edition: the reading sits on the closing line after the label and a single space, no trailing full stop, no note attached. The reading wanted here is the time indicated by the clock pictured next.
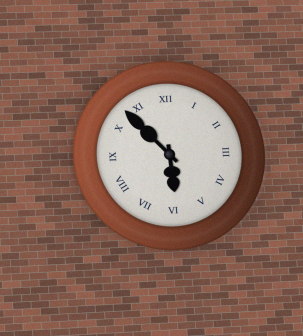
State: 5:53
